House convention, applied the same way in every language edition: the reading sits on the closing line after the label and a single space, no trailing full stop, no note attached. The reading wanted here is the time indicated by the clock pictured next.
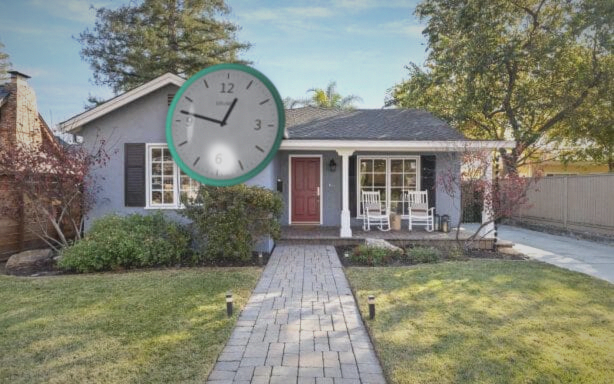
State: 12:47
